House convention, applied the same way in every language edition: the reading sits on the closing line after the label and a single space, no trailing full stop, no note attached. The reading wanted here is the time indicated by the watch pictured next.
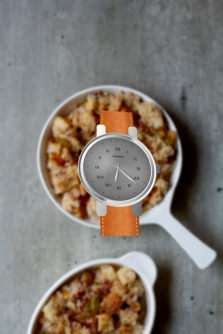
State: 6:22
